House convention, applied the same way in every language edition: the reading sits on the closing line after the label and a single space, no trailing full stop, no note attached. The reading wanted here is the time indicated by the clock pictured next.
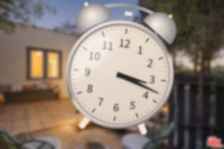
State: 3:18
